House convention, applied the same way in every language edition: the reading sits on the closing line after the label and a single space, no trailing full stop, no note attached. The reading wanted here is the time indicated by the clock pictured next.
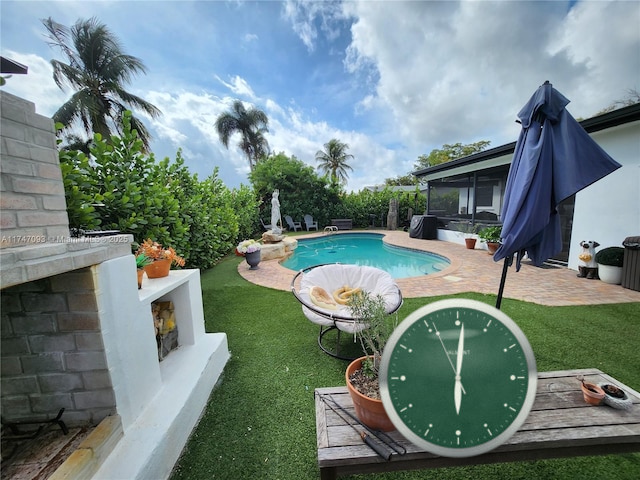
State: 6:00:56
